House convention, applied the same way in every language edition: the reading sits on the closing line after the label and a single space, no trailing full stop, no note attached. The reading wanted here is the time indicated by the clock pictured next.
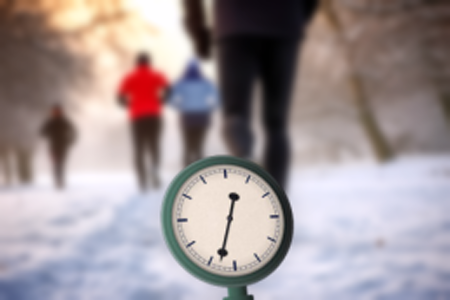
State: 12:33
